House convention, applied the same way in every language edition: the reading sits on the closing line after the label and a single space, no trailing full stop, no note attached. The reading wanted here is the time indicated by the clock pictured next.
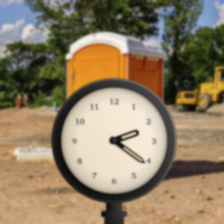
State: 2:21
